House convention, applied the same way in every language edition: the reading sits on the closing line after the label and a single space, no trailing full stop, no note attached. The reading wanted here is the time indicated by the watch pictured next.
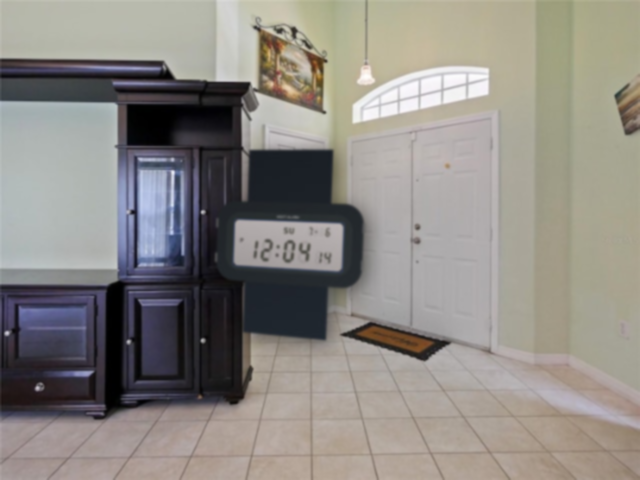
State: 12:04:14
